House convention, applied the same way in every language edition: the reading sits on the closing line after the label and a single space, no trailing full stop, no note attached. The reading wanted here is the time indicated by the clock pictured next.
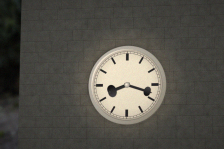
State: 8:18
